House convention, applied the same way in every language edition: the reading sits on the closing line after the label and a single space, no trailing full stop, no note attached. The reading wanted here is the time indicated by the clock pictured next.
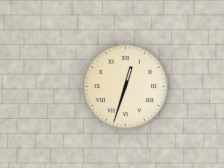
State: 12:33
